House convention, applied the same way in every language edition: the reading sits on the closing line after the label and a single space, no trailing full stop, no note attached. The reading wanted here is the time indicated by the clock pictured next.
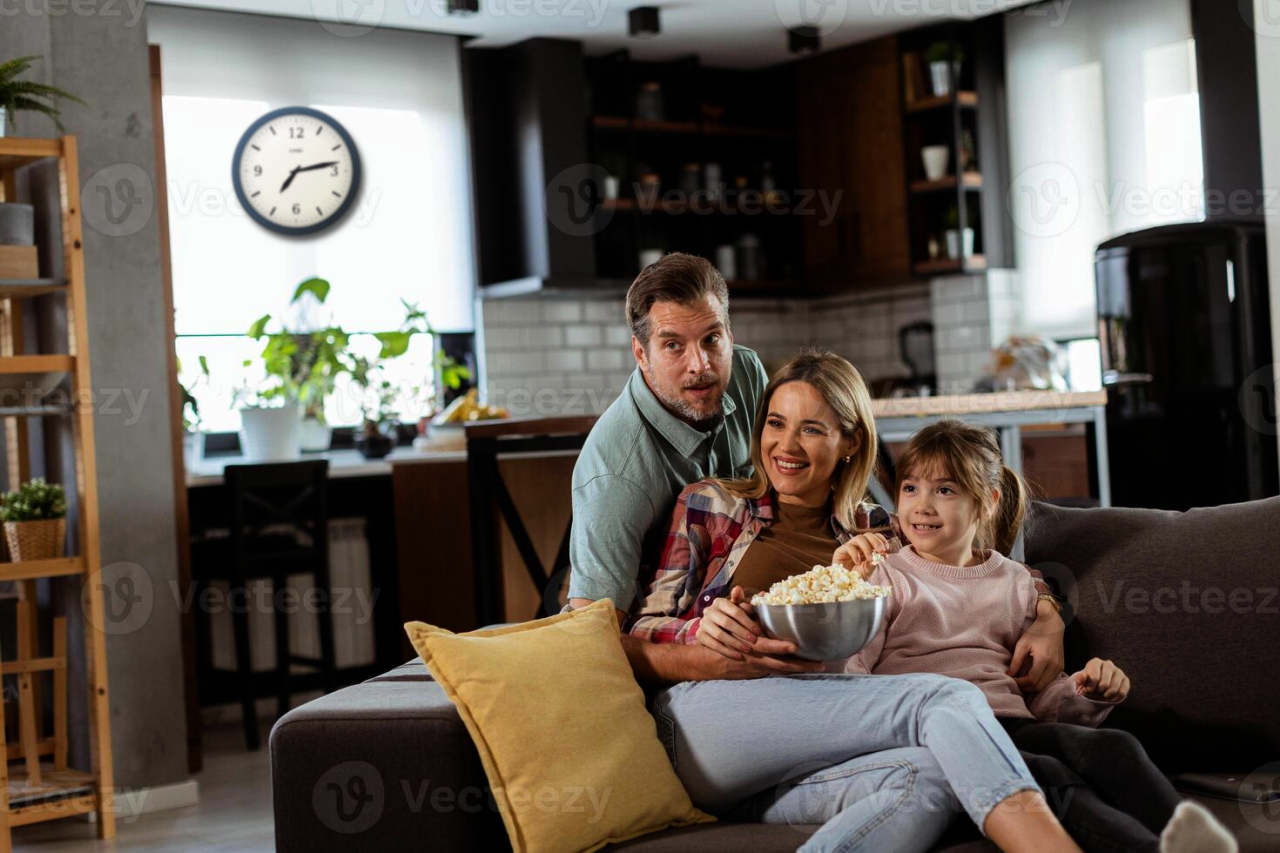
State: 7:13
